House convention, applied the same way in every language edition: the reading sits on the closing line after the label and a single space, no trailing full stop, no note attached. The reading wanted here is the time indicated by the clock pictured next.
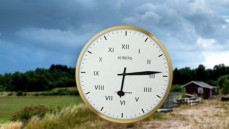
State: 6:14
